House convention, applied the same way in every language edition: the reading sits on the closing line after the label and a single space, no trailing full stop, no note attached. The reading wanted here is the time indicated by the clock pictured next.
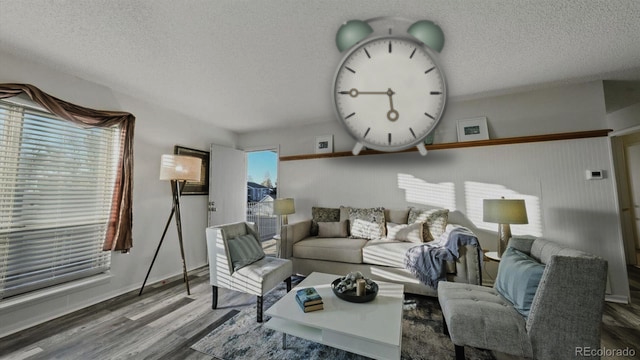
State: 5:45
